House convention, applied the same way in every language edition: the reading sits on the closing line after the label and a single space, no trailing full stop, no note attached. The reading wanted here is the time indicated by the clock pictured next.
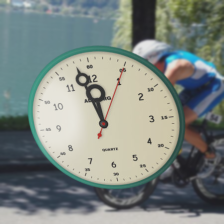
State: 11:58:05
